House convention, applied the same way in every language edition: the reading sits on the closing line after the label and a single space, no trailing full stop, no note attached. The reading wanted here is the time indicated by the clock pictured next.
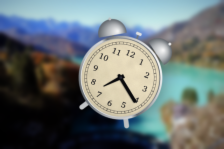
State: 7:21
